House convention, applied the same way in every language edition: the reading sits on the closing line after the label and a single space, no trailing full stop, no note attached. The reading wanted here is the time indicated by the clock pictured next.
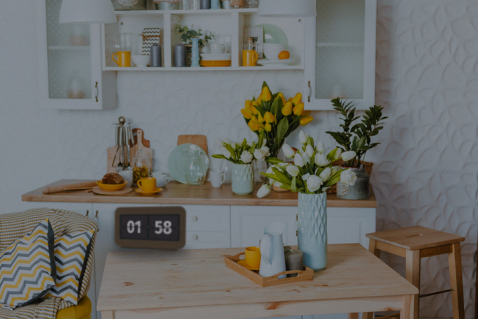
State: 1:58
